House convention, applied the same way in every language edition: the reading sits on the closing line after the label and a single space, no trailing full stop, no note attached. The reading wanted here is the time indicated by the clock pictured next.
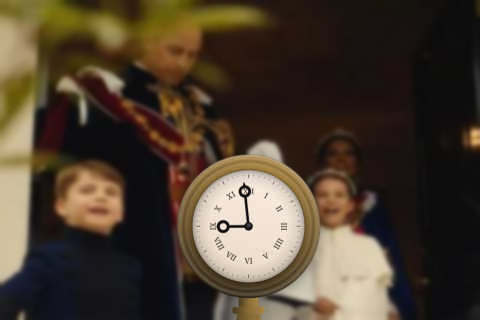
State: 8:59
